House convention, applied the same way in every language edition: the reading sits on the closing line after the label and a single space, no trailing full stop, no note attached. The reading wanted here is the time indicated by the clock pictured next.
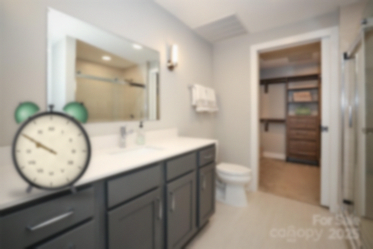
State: 9:50
